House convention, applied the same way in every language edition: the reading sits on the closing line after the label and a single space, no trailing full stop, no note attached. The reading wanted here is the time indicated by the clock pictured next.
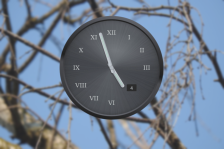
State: 4:57
